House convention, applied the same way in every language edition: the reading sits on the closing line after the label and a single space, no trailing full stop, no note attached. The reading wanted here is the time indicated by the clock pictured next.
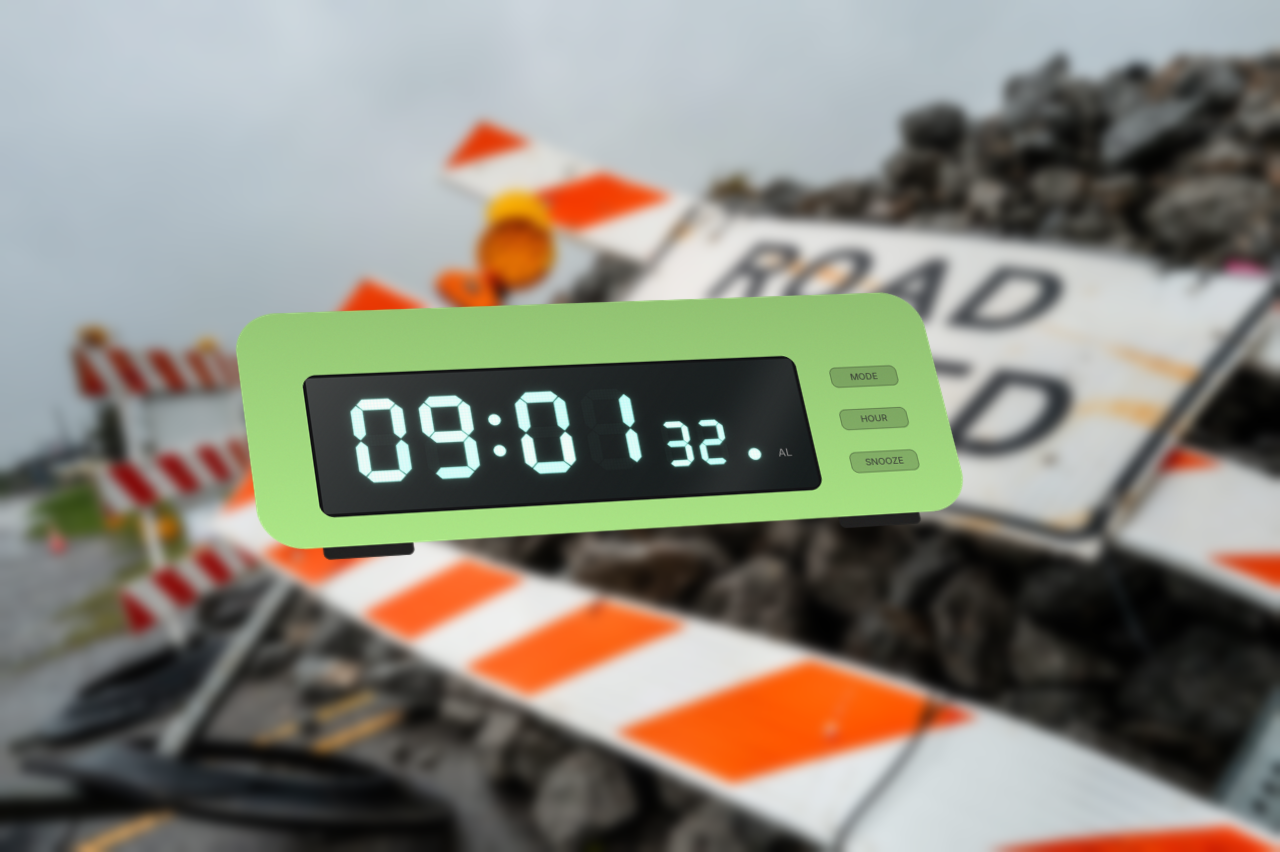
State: 9:01:32
